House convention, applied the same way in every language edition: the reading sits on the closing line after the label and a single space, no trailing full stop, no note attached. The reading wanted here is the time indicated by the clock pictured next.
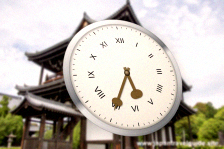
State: 5:35
